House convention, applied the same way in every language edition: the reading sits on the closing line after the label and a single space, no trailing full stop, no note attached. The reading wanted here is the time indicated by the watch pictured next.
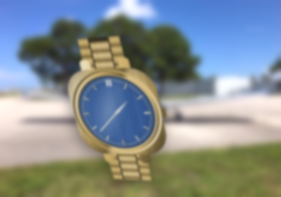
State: 1:38
